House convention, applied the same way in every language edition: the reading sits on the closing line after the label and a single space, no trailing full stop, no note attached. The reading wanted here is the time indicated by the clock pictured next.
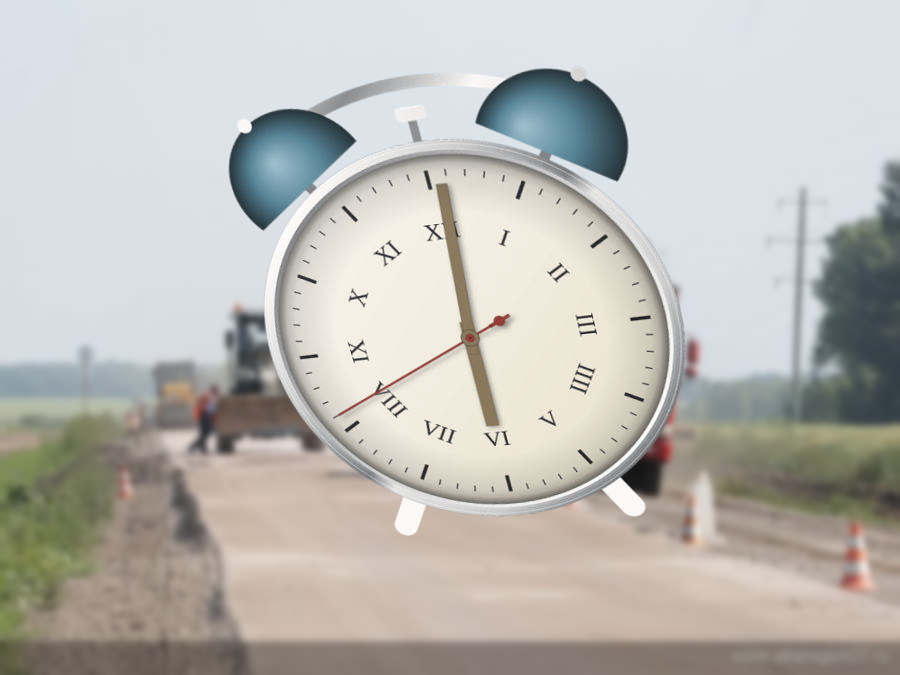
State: 6:00:41
